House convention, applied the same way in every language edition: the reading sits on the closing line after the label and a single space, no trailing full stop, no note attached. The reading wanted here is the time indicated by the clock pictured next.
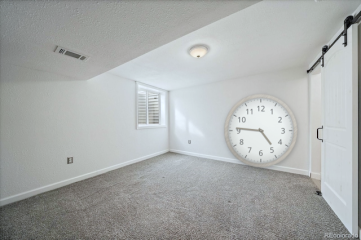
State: 4:46
